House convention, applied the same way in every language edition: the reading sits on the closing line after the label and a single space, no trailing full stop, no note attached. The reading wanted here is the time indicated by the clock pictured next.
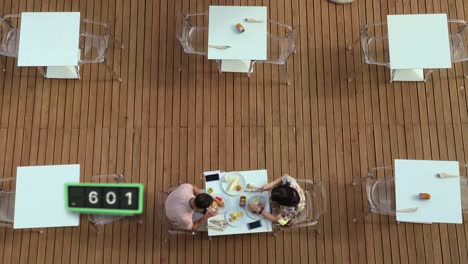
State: 6:01
